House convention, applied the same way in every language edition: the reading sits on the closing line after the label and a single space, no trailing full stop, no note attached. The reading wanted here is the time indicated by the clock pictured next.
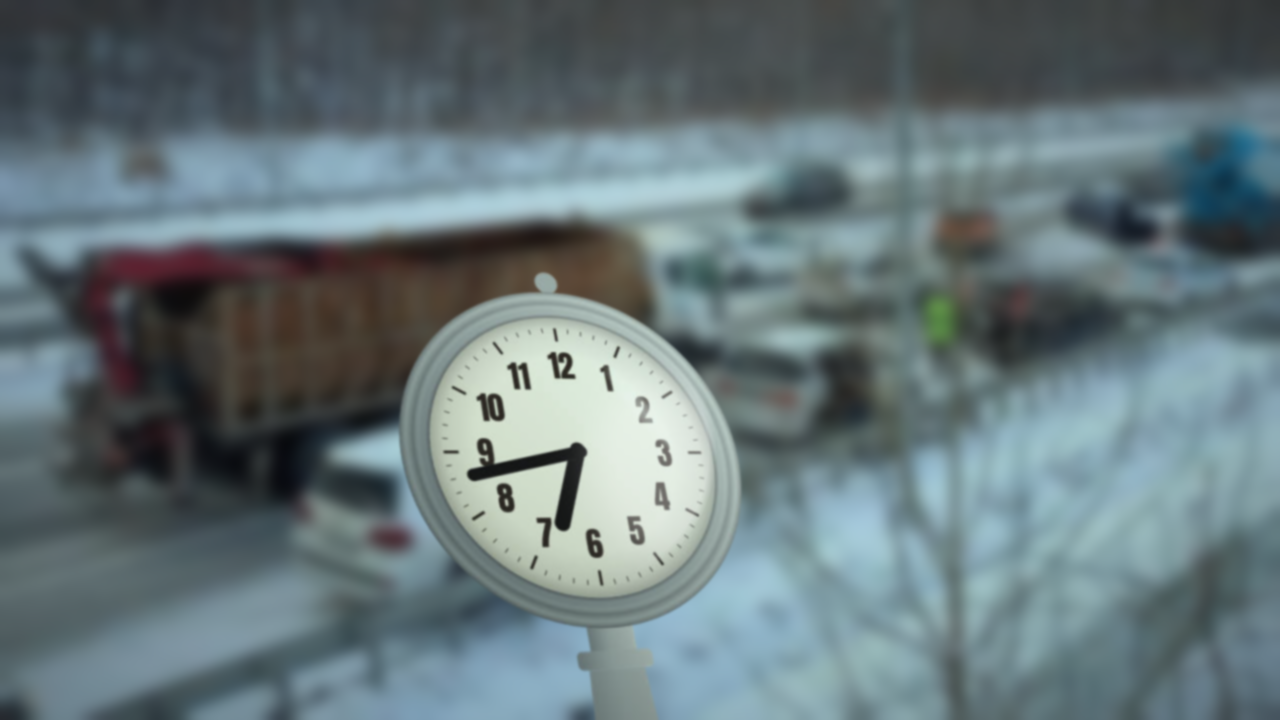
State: 6:43
